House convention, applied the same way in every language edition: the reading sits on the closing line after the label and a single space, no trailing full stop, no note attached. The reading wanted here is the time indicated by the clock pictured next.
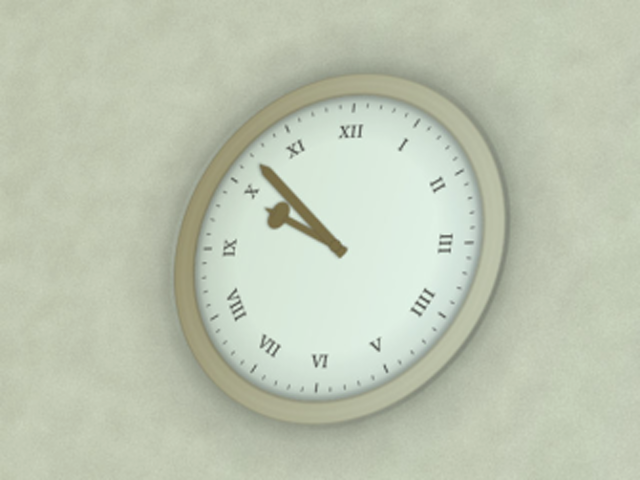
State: 9:52
